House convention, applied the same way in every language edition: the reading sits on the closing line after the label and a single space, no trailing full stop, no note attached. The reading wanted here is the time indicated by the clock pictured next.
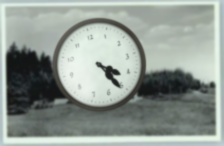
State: 4:26
